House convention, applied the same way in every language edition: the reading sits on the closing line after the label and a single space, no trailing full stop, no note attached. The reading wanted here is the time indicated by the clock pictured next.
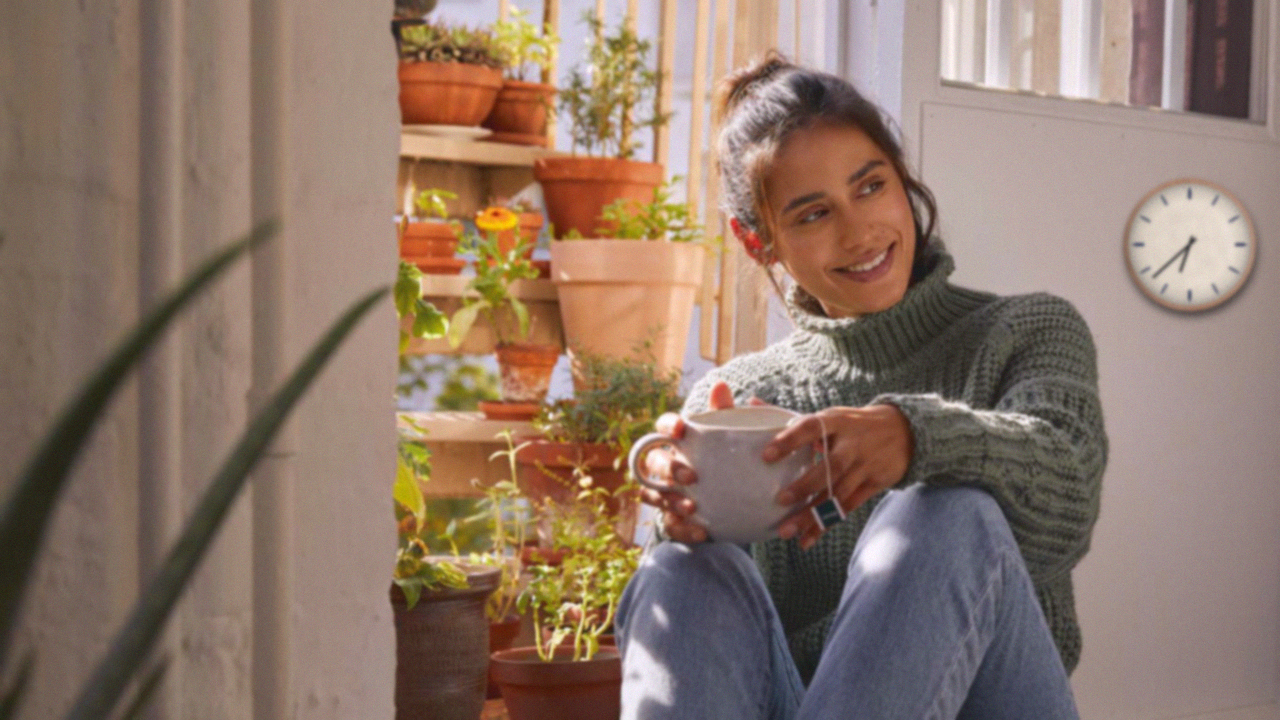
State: 6:38
